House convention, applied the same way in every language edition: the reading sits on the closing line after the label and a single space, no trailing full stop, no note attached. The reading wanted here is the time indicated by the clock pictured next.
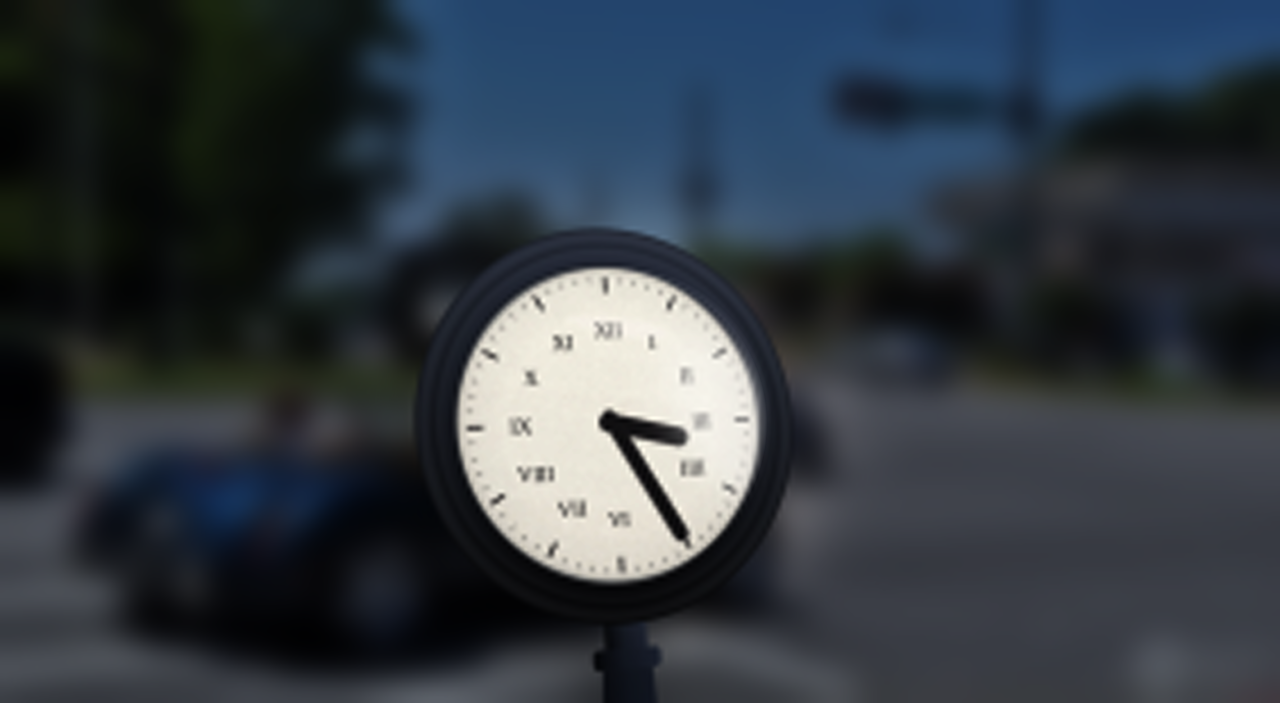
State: 3:25
